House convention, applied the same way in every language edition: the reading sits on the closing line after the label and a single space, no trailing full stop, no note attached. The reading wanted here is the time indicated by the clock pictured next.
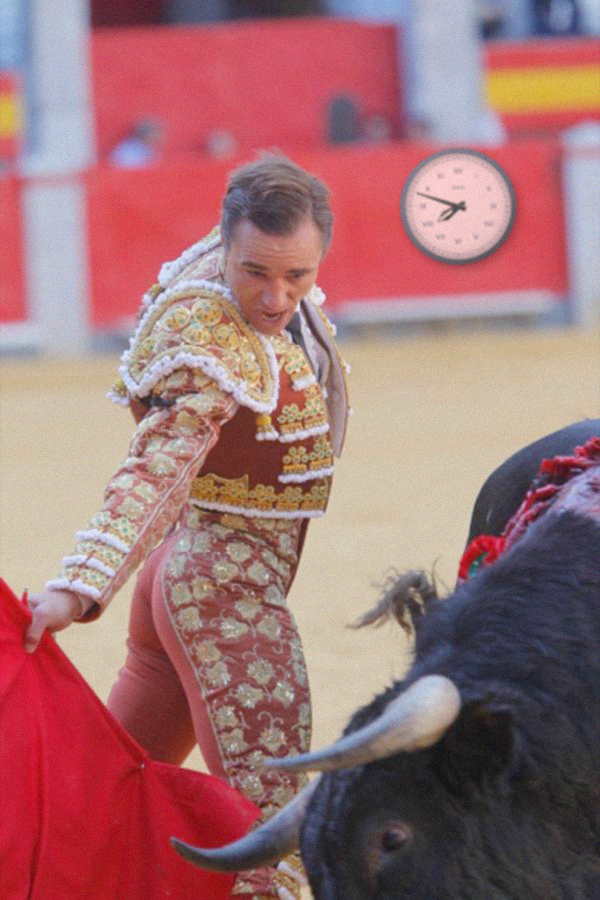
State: 7:48
